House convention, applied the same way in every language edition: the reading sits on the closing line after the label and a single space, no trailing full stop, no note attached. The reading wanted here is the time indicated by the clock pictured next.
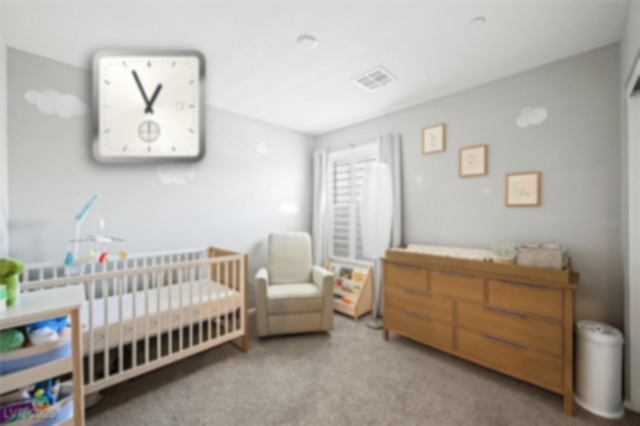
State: 12:56
